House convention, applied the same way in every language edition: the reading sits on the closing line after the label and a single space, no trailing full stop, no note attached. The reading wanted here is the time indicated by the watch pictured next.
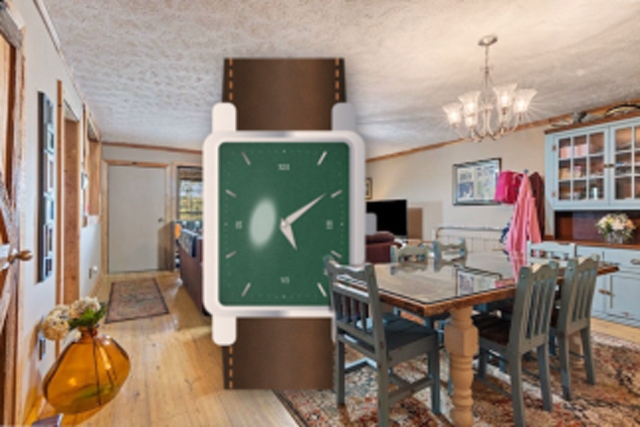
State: 5:09
